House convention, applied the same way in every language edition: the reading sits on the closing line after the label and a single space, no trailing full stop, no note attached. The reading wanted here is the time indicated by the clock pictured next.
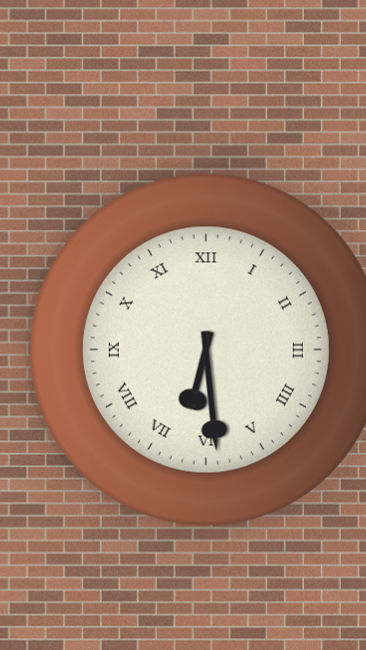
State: 6:29
